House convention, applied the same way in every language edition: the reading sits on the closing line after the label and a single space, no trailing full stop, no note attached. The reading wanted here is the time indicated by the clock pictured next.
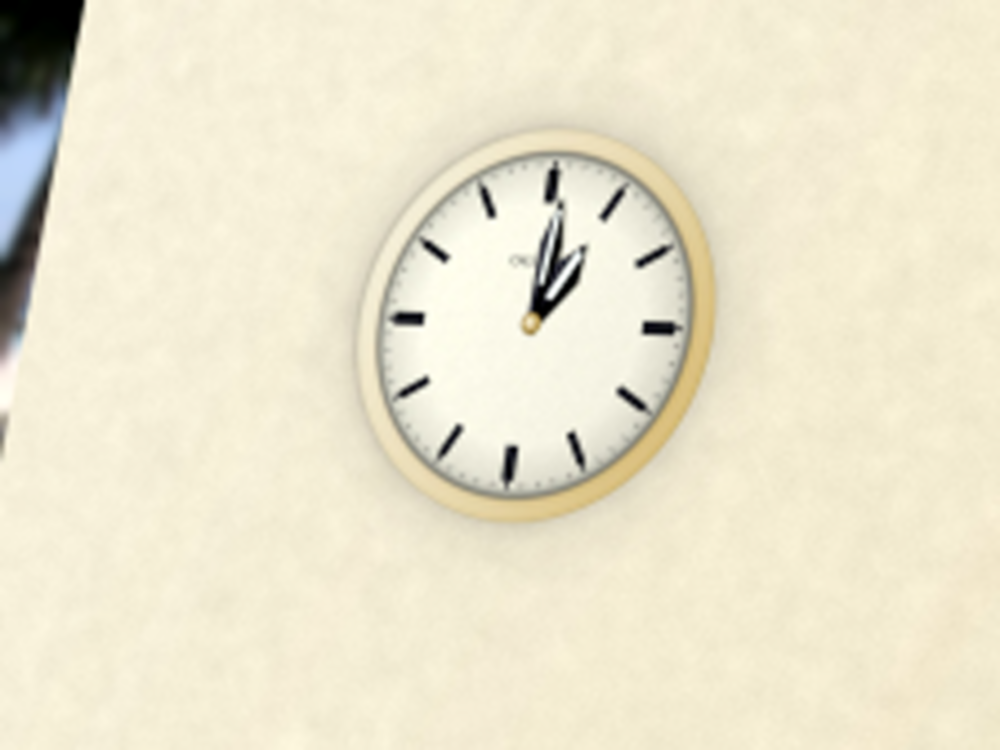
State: 1:01
